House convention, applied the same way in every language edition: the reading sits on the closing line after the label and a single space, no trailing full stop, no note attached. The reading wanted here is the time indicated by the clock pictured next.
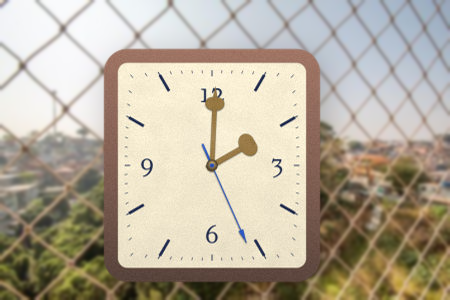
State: 2:00:26
